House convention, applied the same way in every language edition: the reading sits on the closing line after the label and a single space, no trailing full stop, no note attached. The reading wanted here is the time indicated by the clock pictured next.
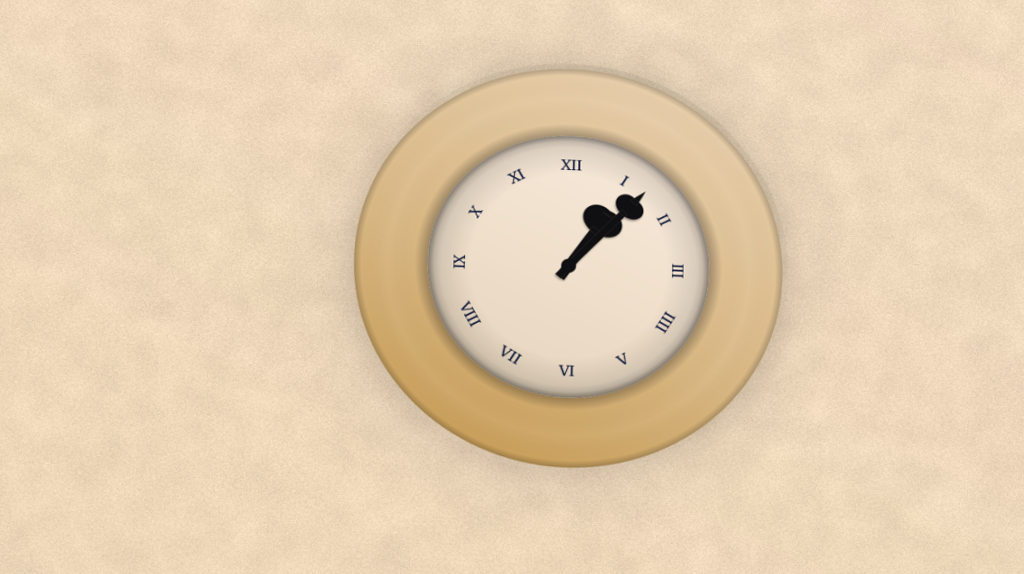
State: 1:07
